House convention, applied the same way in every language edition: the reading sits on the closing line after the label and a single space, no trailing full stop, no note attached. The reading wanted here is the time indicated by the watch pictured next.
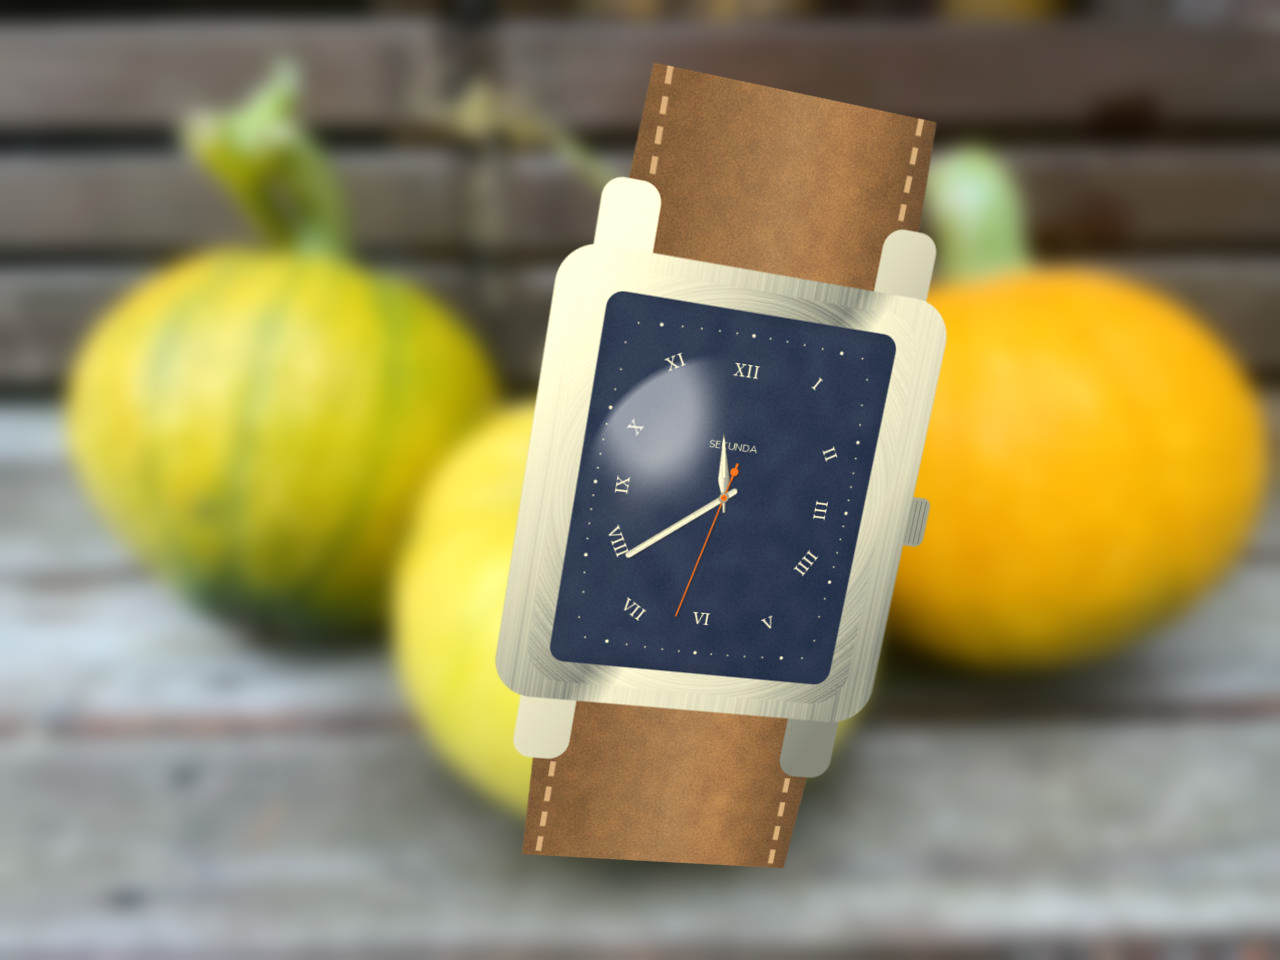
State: 11:38:32
